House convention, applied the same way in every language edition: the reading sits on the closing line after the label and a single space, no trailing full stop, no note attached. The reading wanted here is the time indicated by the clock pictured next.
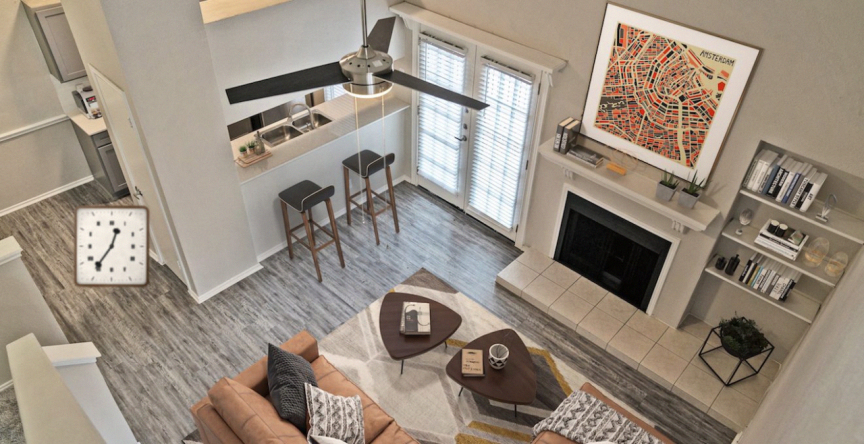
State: 12:36
